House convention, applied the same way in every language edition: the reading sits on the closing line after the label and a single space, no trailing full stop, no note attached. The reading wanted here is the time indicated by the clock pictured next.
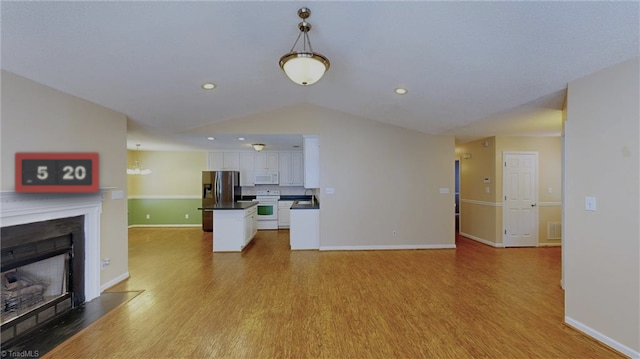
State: 5:20
